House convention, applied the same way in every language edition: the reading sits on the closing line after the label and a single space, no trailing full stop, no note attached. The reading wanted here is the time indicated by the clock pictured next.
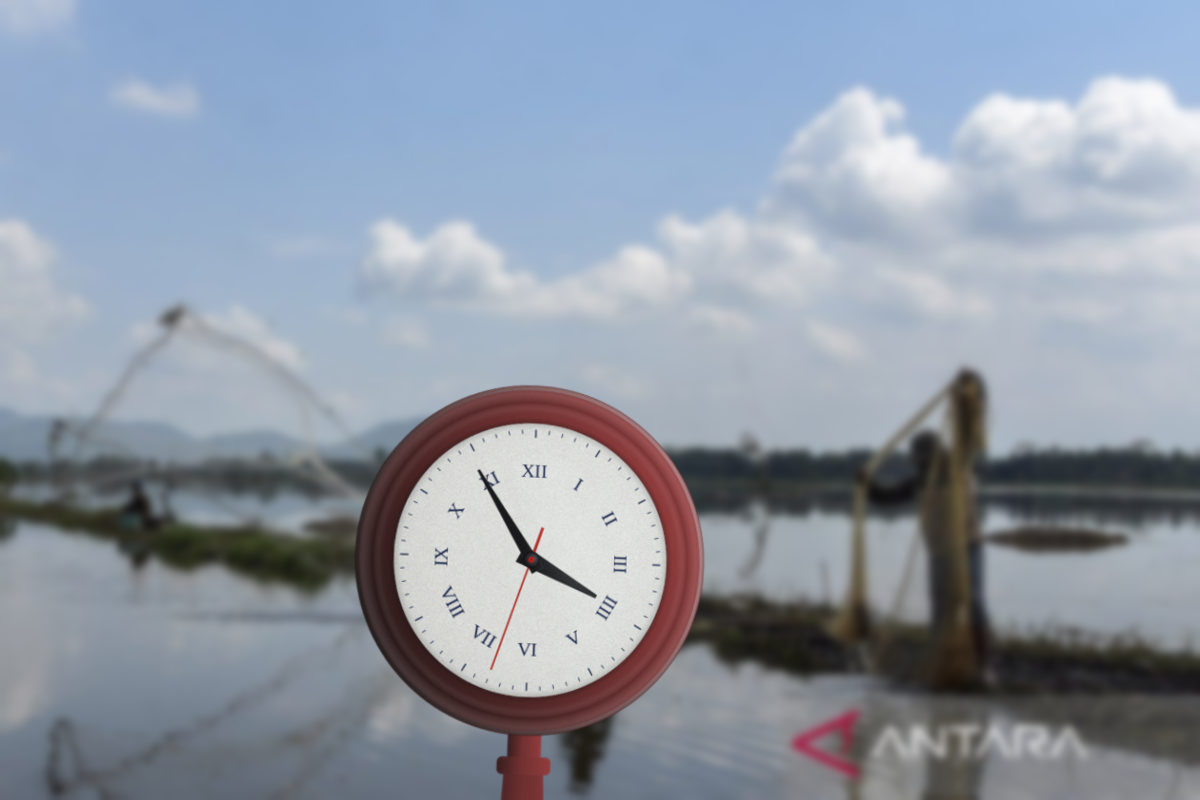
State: 3:54:33
